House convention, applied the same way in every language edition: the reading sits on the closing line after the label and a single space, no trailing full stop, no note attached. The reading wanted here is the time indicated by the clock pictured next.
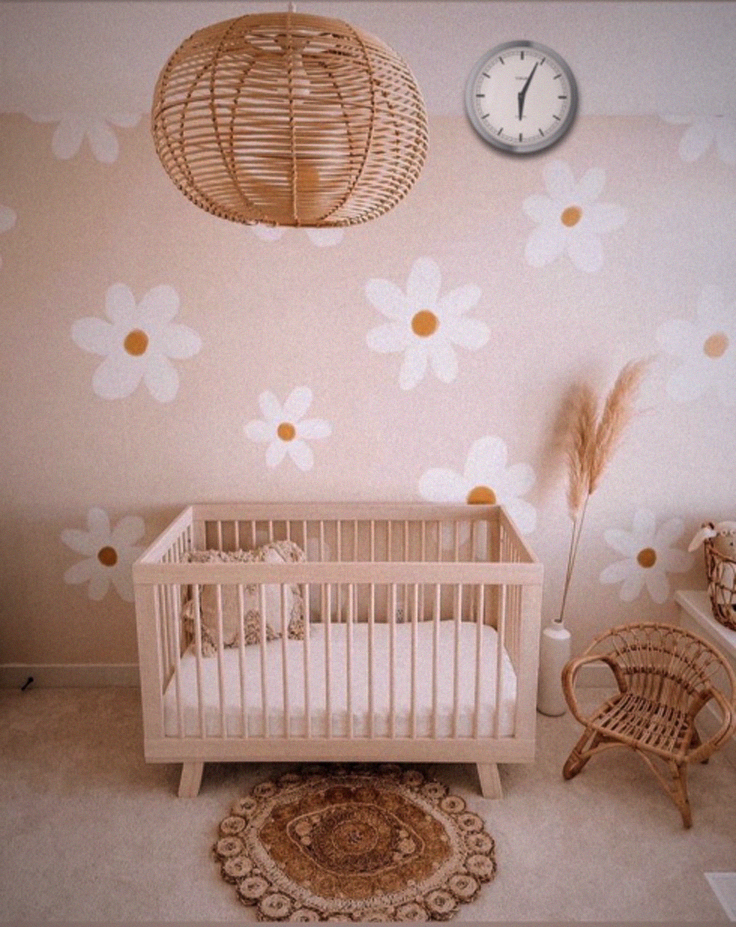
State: 6:04
